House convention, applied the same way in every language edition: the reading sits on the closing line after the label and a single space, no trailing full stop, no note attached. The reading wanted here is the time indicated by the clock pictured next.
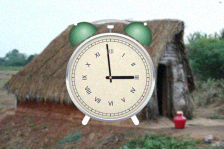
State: 2:59
